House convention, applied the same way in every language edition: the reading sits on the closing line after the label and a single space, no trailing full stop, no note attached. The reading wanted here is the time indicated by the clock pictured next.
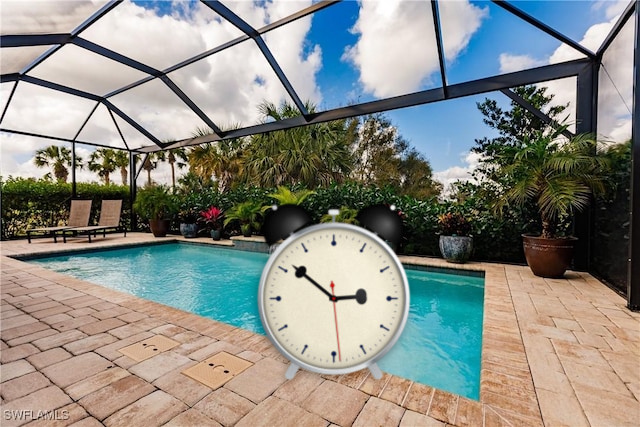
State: 2:51:29
